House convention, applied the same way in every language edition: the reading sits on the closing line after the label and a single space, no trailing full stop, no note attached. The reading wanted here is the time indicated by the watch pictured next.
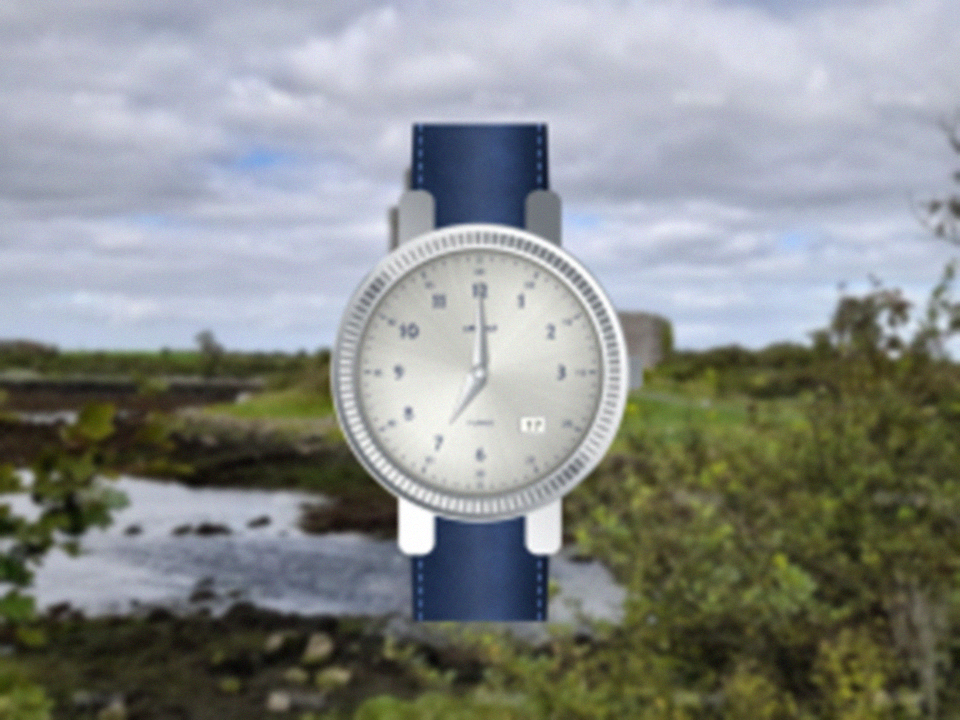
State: 7:00
